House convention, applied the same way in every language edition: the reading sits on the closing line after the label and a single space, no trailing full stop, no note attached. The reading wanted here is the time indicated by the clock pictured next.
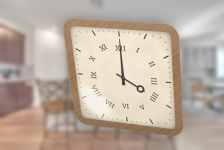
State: 4:00
